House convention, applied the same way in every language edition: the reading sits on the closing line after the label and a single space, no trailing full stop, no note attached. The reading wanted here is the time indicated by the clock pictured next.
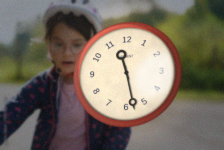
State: 11:28
